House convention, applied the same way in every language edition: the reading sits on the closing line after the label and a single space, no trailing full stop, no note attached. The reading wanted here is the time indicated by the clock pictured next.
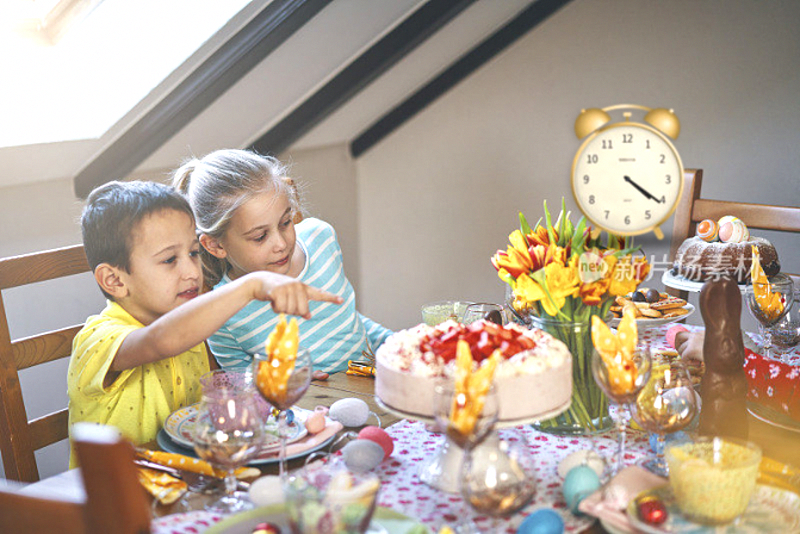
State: 4:21
